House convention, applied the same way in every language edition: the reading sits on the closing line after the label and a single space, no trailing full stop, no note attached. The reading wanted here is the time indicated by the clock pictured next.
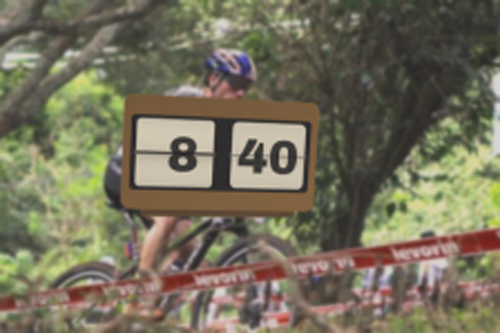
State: 8:40
